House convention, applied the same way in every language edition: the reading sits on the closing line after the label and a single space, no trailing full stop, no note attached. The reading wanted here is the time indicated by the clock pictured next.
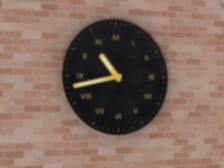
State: 10:43
